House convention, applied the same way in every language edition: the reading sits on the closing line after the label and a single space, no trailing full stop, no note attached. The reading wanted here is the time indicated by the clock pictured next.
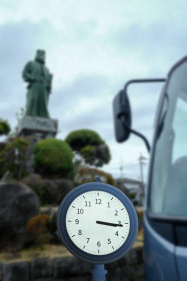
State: 3:16
